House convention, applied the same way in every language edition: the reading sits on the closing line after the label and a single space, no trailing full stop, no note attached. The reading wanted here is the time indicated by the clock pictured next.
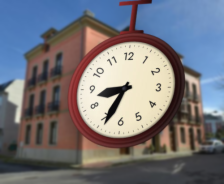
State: 8:34
